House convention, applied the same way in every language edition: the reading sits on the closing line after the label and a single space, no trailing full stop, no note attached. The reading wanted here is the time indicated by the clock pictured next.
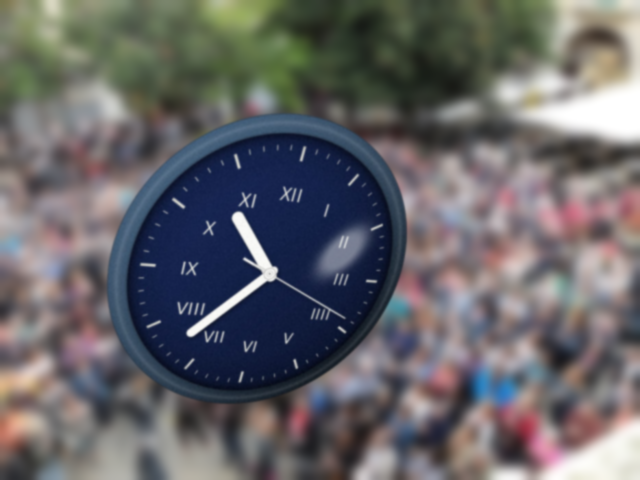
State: 10:37:19
